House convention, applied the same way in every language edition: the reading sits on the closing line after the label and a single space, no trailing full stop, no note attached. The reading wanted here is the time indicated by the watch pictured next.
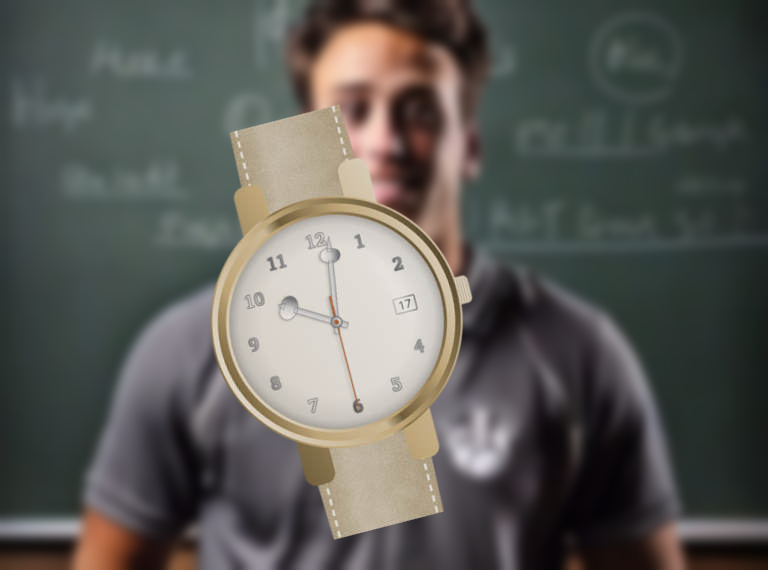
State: 10:01:30
